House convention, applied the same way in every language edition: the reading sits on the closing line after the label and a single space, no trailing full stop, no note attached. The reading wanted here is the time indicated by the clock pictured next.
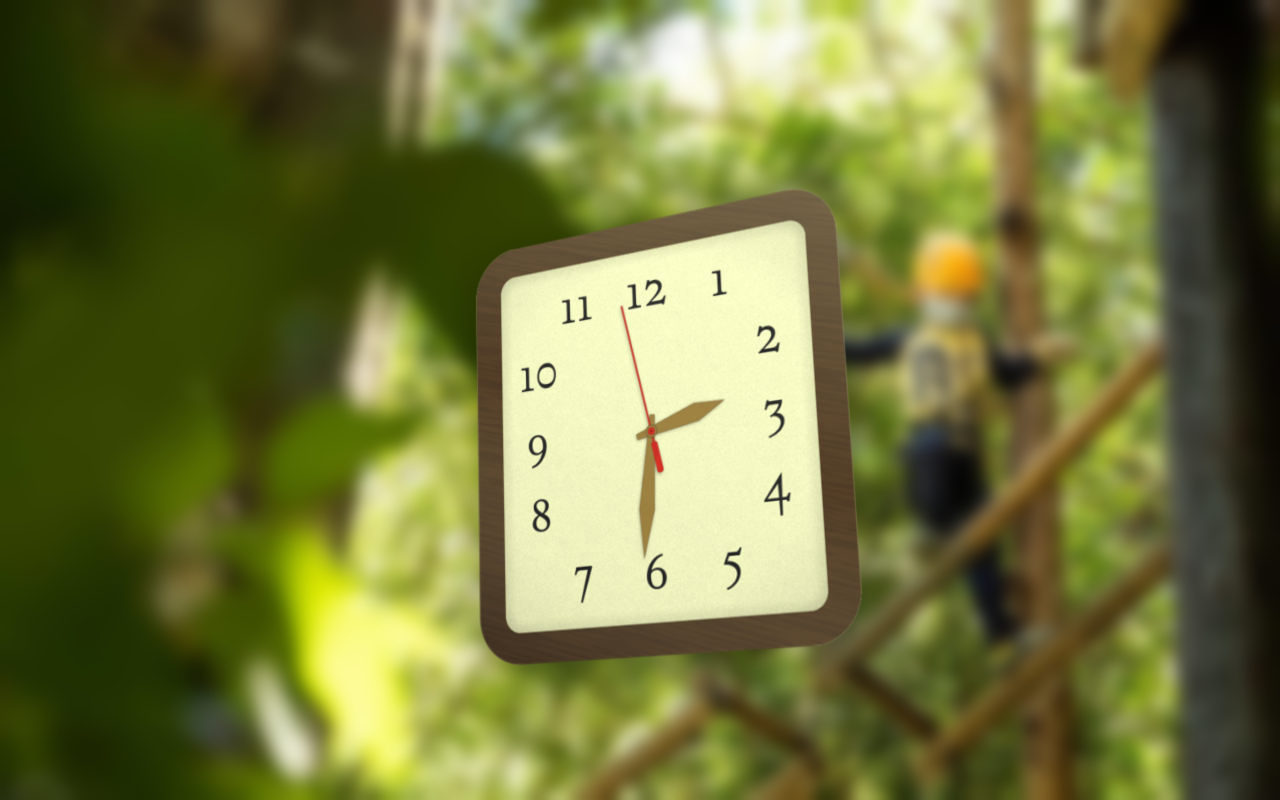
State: 2:30:58
